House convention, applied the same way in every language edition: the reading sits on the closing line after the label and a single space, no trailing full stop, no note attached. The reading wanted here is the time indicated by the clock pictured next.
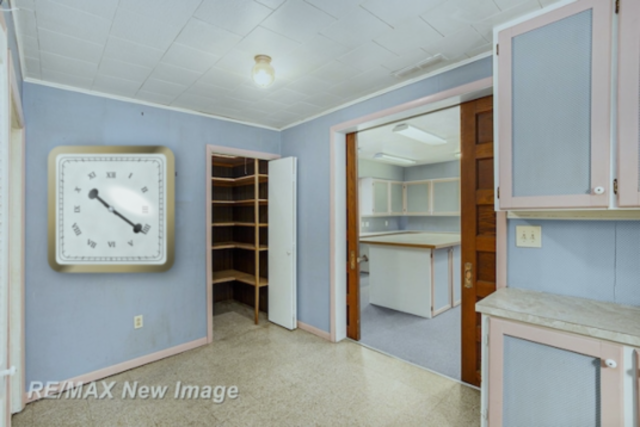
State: 10:21
